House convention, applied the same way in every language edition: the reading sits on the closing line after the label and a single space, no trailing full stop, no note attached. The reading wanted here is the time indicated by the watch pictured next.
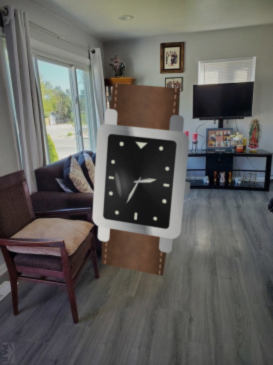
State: 2:34
